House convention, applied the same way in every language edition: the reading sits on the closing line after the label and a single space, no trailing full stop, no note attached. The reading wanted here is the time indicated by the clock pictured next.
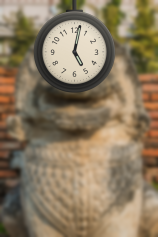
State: 5:02
